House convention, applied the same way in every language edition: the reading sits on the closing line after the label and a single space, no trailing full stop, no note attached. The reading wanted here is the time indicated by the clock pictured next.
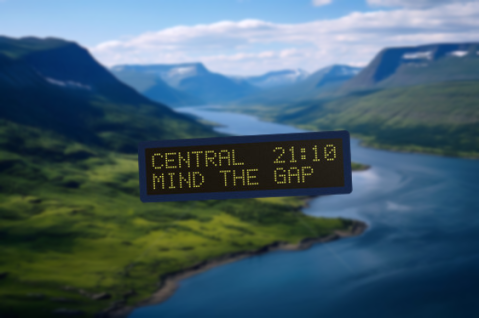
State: 21:10
